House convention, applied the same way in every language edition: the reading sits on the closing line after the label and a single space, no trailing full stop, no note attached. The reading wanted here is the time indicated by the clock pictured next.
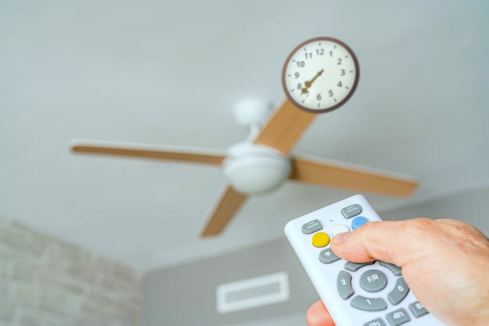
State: 7:37
